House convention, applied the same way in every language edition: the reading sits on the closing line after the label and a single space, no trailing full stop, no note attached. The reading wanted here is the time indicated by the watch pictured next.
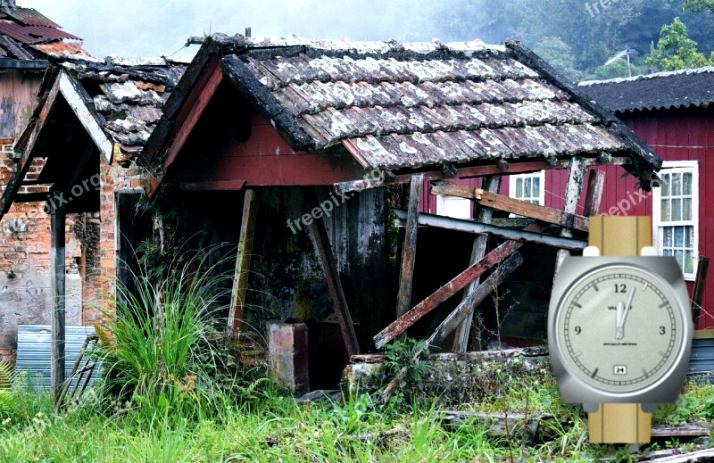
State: 12:03
